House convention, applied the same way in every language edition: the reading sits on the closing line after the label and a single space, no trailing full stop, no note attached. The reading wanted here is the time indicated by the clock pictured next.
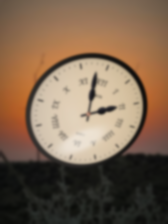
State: 1:58
